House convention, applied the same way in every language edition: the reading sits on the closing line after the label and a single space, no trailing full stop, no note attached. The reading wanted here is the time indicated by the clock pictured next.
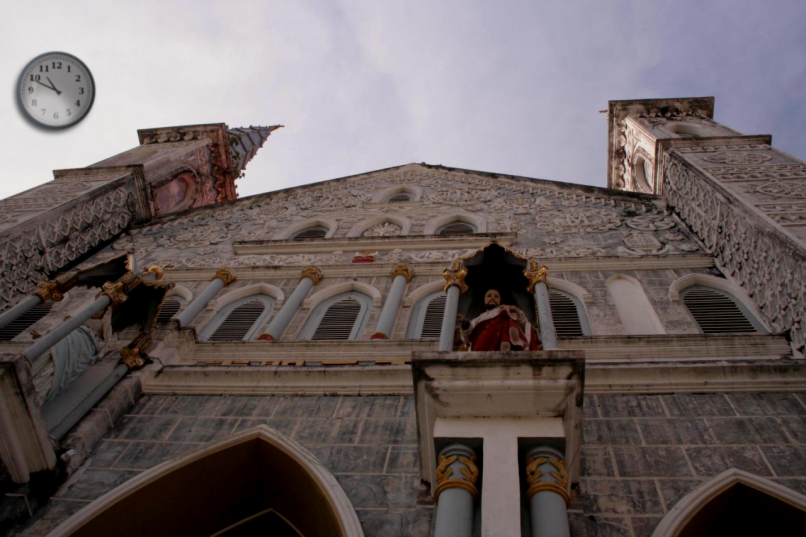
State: 10:49
